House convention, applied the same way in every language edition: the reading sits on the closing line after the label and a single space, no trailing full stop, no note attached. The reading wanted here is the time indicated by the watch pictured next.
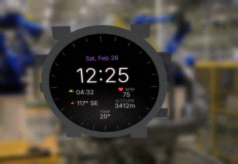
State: 12:25
